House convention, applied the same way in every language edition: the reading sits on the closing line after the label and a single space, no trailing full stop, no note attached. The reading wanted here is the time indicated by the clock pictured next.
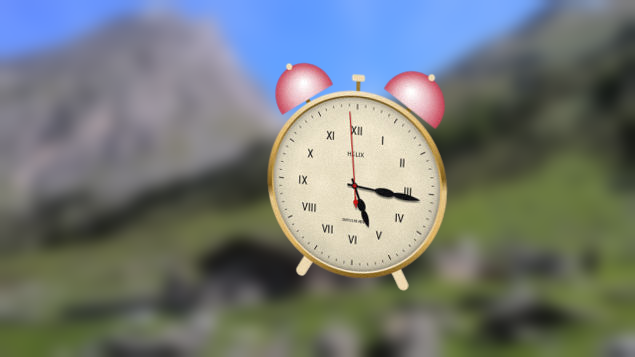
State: 5:15:59
